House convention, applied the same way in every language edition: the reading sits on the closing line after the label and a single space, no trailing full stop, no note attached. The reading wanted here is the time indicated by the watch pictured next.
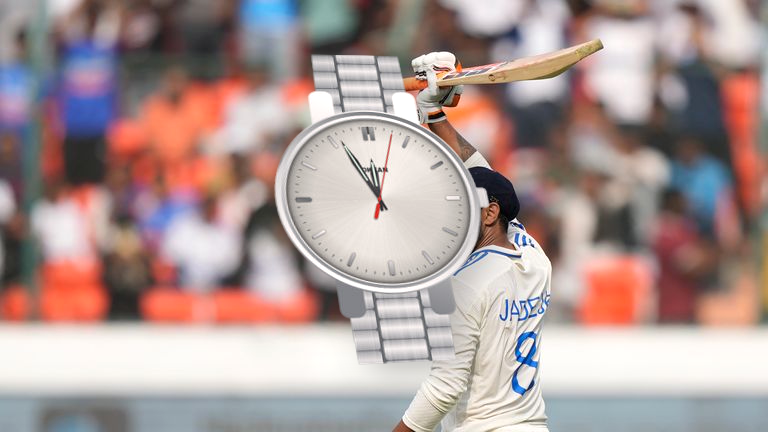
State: 11:56:03
